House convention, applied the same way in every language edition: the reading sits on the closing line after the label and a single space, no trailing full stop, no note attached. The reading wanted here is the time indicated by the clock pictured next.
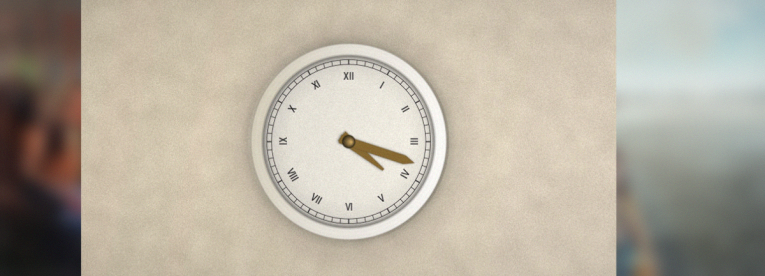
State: 4:18
